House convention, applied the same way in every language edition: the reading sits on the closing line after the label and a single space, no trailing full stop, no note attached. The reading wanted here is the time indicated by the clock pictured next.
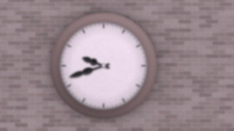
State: 9:42
